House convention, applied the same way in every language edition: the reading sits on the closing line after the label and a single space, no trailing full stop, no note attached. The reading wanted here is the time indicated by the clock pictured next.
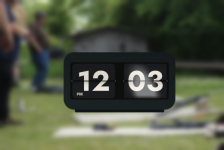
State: 12:03
